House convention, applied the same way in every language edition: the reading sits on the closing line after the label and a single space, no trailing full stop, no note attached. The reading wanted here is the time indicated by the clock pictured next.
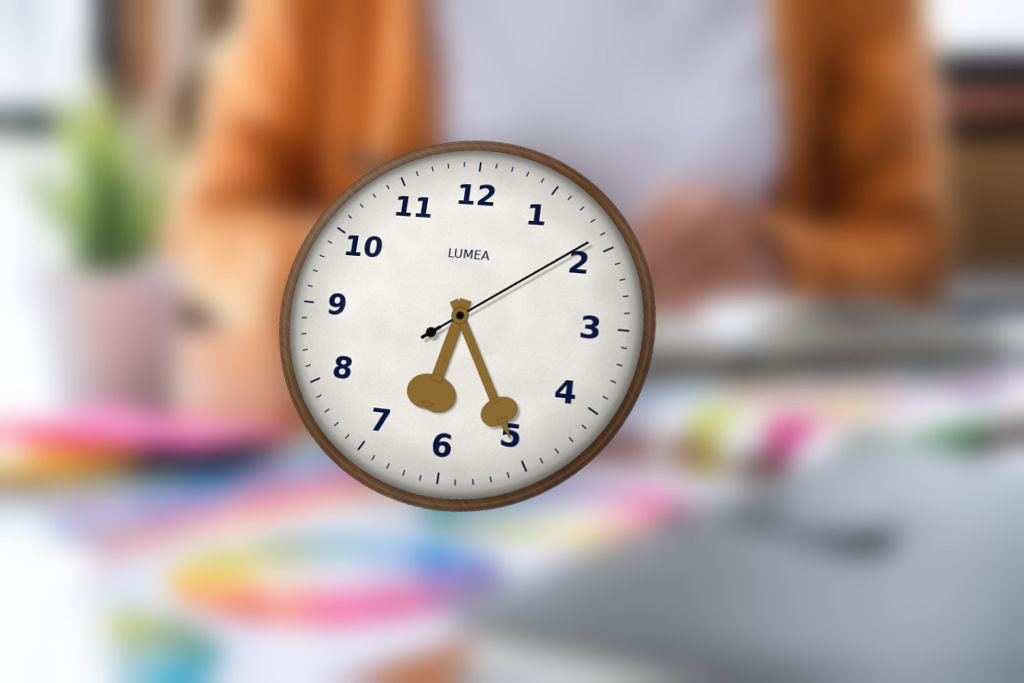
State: 6:25:09
